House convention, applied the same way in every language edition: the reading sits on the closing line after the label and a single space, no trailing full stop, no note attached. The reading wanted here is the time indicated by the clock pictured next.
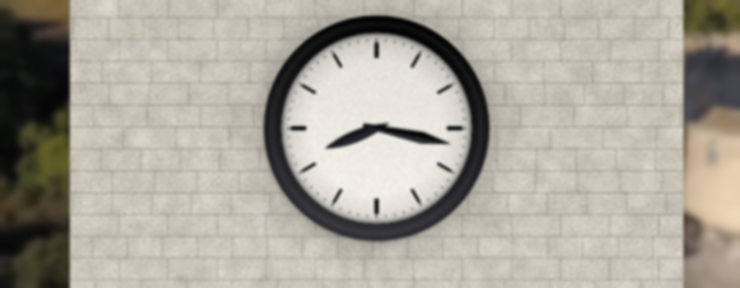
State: 8:17
